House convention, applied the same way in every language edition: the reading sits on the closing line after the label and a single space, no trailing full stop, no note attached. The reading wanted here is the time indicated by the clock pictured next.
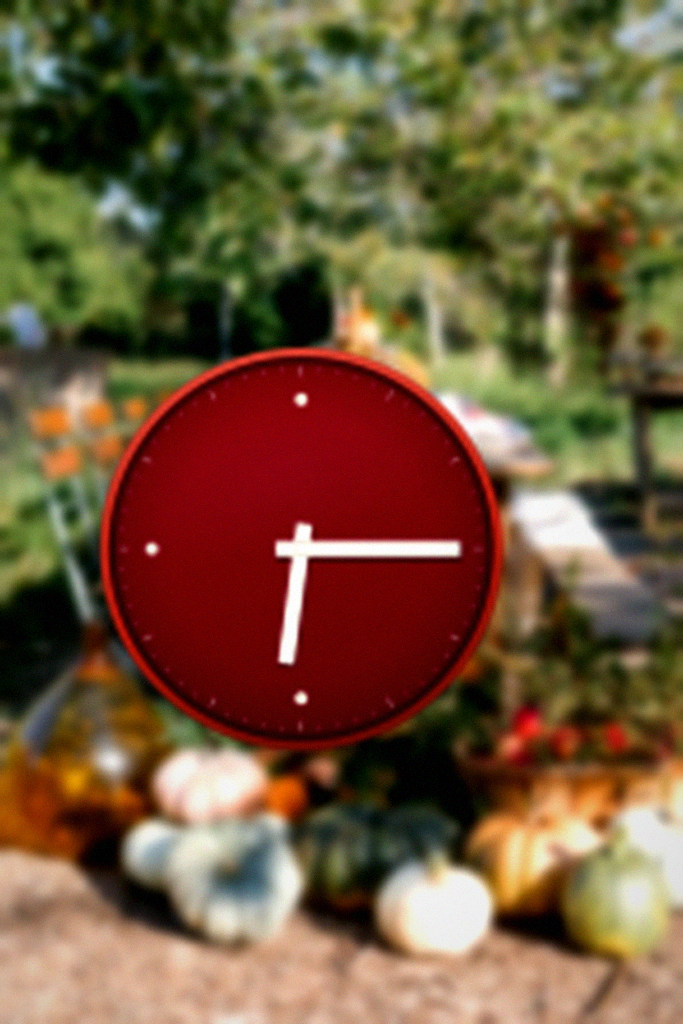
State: 6:15
